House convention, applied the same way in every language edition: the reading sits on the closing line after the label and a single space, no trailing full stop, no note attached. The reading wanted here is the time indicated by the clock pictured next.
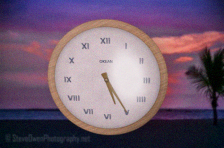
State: 5:25
